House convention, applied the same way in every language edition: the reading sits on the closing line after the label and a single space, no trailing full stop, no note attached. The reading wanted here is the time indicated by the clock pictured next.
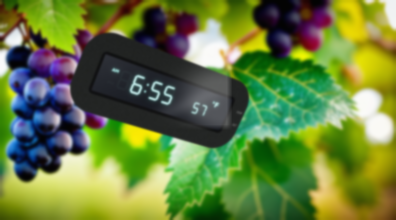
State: 6:55
